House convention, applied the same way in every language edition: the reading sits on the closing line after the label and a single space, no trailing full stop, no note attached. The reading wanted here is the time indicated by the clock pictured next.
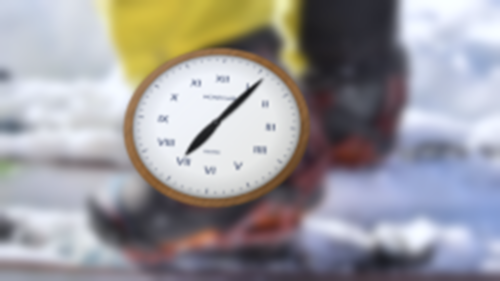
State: 7:06
